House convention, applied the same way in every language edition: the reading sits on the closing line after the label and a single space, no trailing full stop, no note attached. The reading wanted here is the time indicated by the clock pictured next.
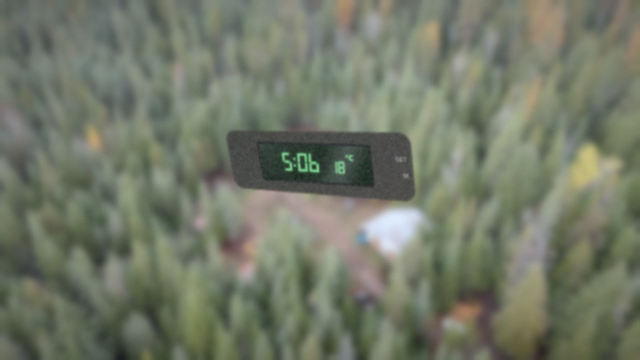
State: 5:06
